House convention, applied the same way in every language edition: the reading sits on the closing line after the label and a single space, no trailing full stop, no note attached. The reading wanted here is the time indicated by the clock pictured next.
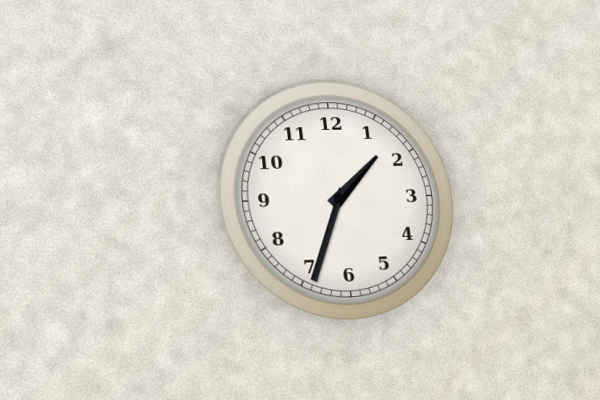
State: 1:34
